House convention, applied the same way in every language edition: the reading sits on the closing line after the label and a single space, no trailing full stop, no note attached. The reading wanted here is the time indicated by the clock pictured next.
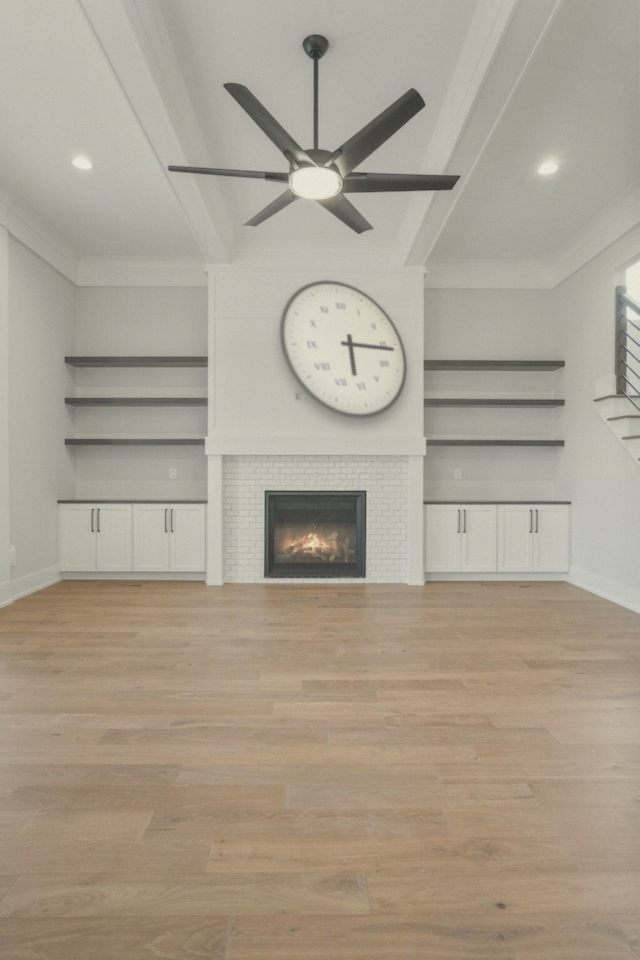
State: 6:16
